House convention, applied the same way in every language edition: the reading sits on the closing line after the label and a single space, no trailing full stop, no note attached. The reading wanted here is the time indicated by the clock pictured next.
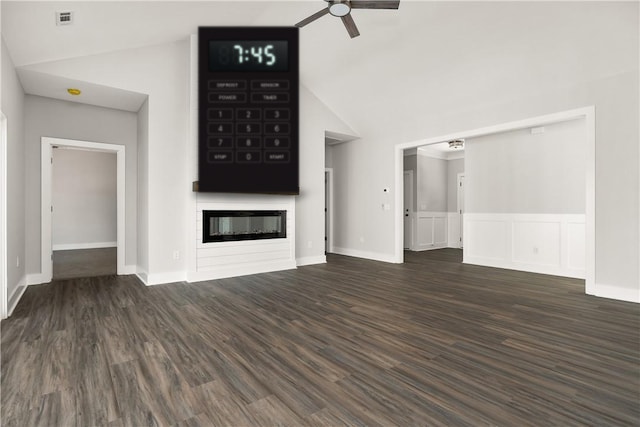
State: 7:45
